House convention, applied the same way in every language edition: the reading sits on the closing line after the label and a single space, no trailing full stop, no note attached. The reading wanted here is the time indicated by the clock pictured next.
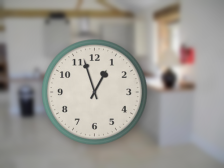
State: 12:57
